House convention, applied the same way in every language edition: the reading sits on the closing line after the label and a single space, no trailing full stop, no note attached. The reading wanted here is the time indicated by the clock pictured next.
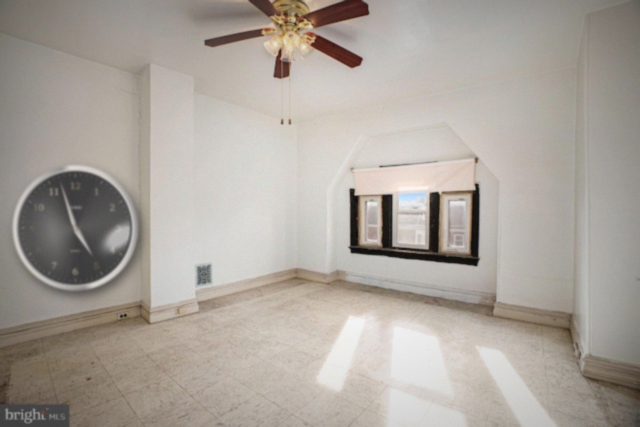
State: 4:57
